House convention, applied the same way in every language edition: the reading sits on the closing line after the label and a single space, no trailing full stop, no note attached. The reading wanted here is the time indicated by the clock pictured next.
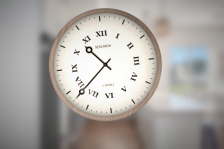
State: 10:38
